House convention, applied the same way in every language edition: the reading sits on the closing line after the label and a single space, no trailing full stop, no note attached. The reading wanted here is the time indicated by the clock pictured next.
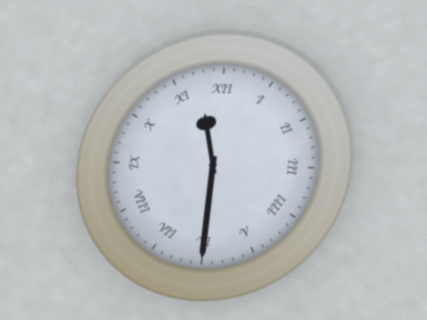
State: 11:30
